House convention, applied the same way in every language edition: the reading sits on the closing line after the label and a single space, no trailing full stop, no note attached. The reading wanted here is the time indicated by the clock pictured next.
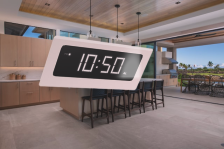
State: 10:50
